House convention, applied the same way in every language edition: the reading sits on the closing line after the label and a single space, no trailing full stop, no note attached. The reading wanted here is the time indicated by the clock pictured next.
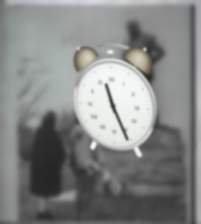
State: 11:26
